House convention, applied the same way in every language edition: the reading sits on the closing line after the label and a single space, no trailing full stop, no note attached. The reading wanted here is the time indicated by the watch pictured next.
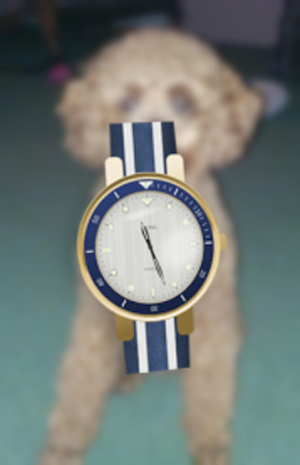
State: 11:27
